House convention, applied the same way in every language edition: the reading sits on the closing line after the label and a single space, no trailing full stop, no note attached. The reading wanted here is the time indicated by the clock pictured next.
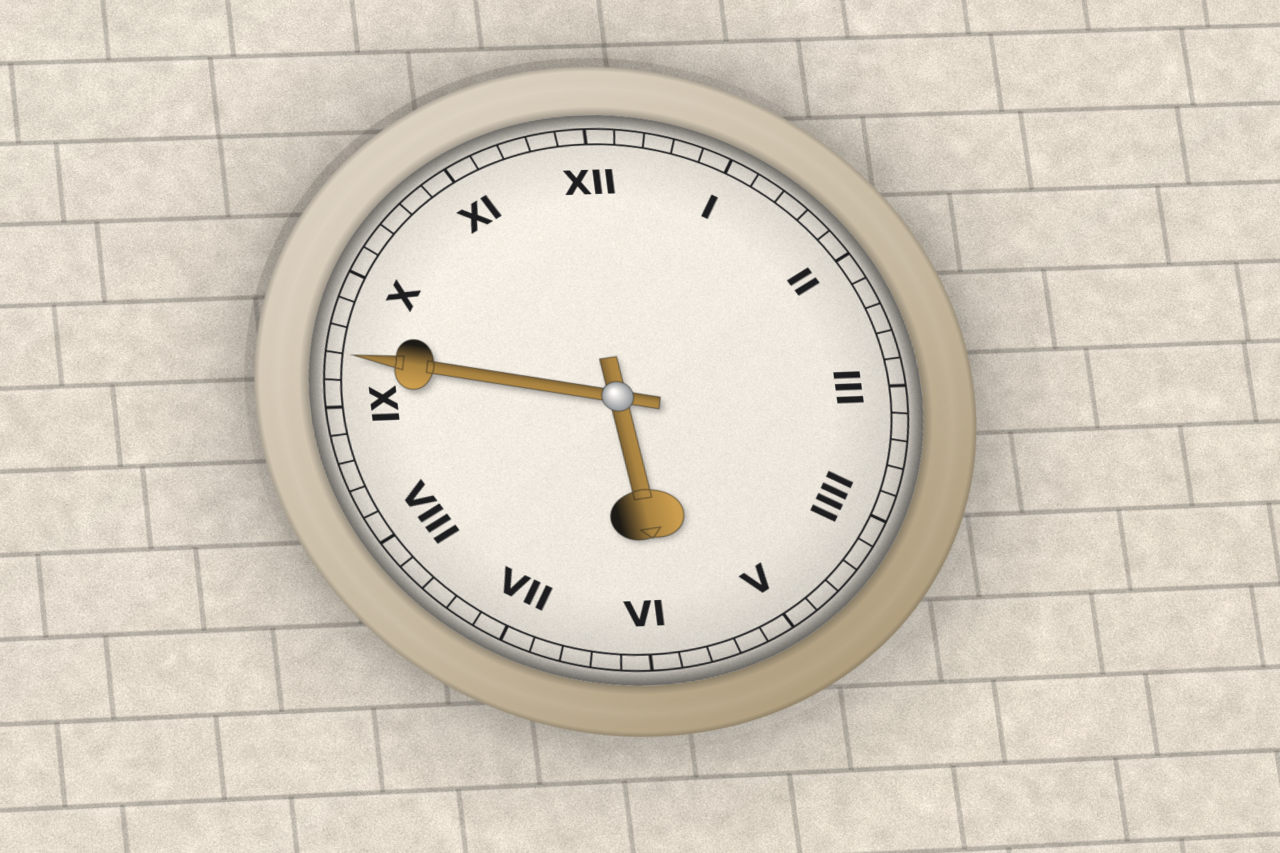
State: 5:47
